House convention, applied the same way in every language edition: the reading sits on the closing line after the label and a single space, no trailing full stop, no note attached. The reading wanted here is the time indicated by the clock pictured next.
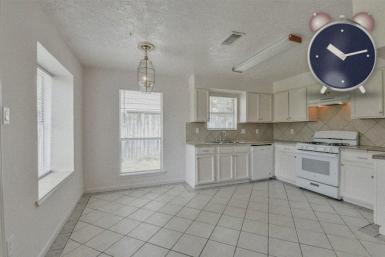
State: 10:13
